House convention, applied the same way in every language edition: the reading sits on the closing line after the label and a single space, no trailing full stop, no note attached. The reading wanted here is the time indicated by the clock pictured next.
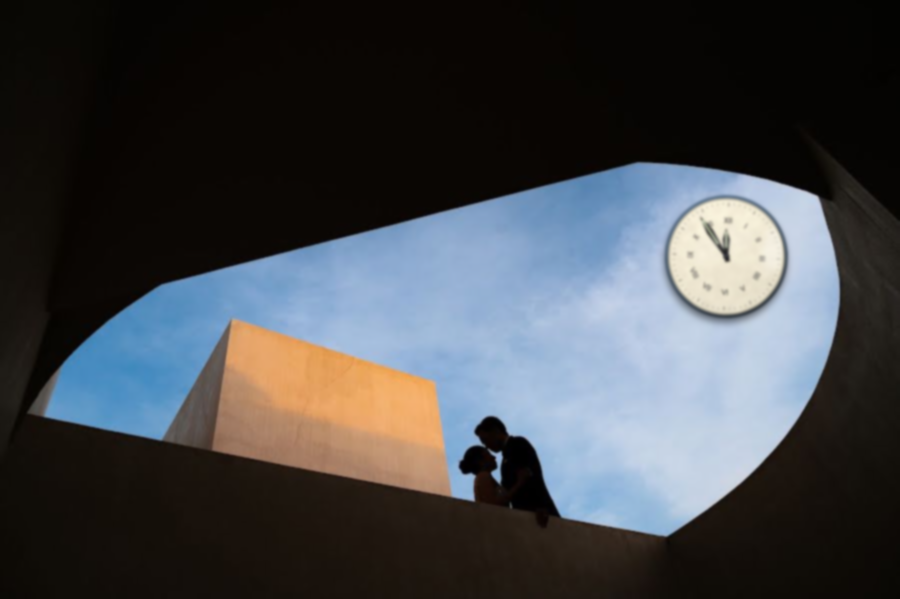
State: 11:54
